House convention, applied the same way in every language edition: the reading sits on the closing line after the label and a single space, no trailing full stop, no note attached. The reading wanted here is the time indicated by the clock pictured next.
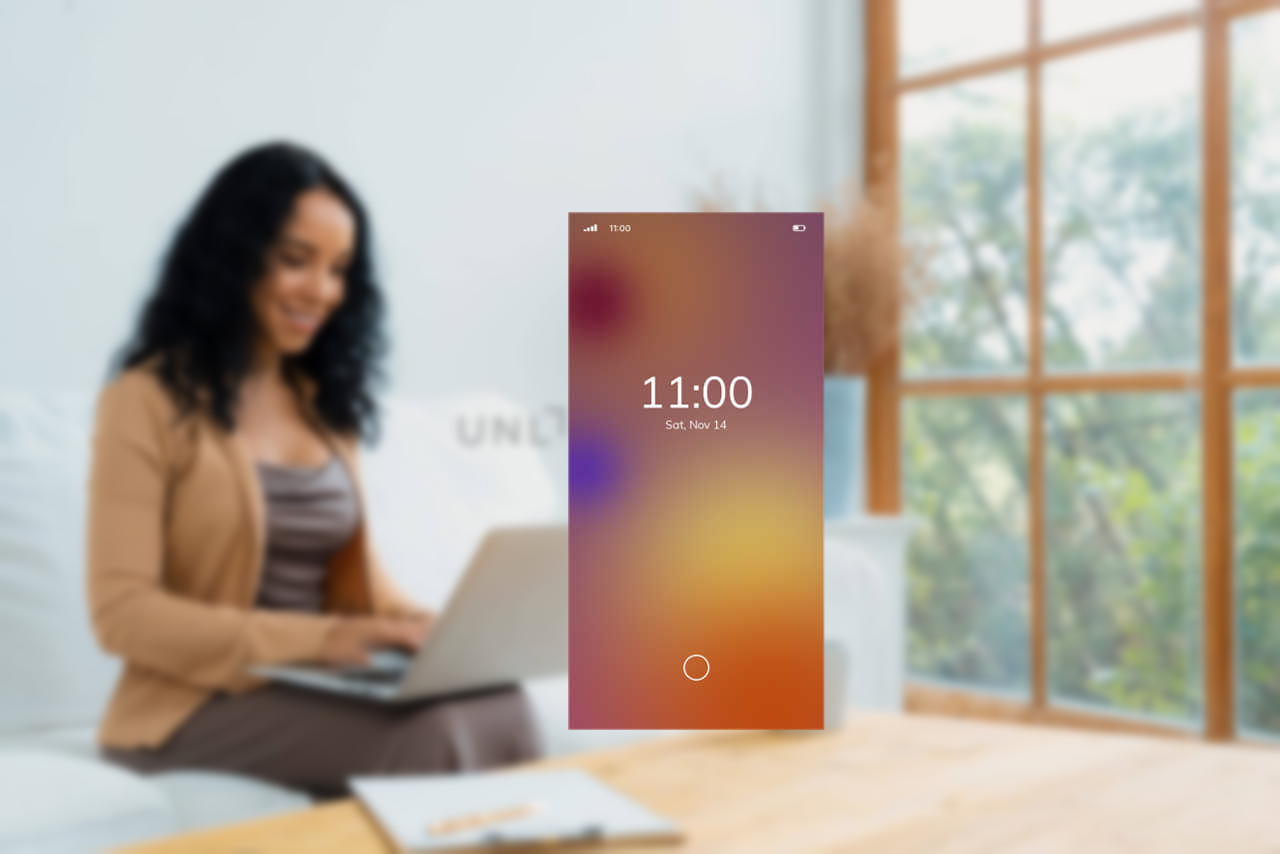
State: 11:00
